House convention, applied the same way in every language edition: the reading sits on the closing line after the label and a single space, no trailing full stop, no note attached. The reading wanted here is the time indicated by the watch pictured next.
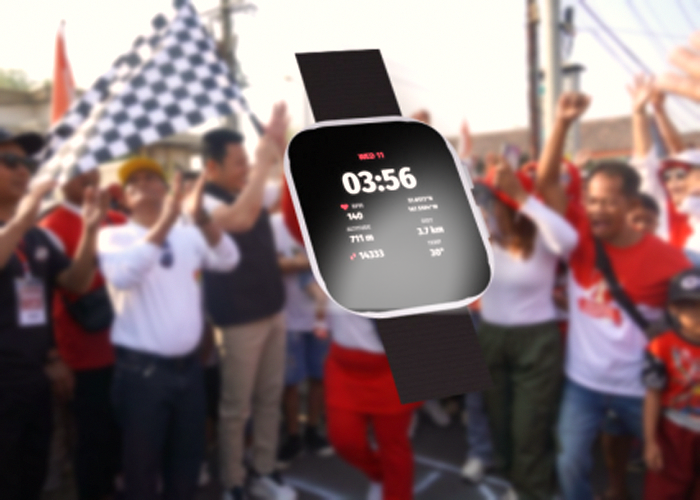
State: 3:56
